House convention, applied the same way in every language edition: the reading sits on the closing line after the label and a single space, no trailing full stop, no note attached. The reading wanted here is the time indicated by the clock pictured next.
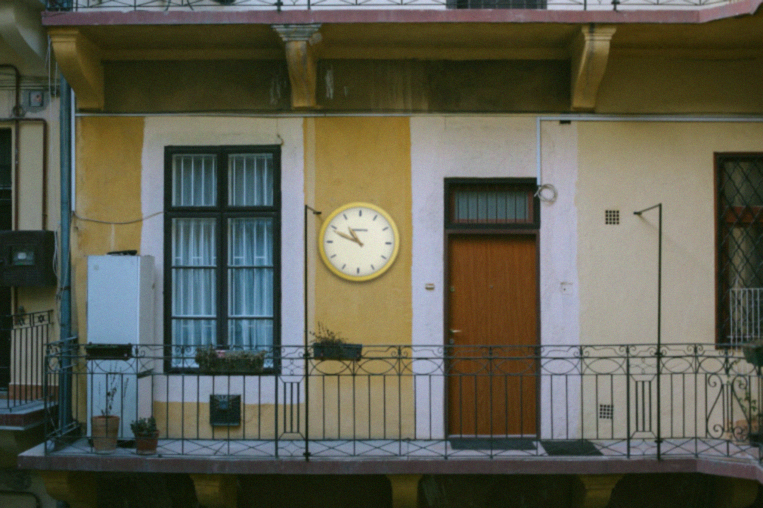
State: 10:49
